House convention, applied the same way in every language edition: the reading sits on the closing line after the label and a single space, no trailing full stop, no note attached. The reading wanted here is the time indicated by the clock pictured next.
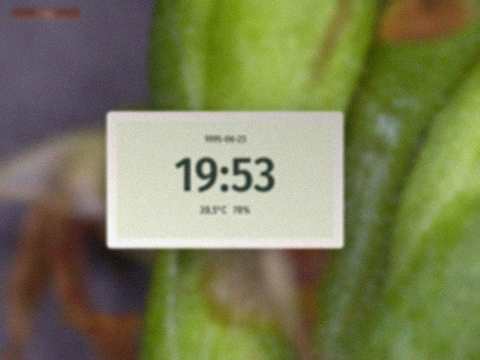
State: 19:53
